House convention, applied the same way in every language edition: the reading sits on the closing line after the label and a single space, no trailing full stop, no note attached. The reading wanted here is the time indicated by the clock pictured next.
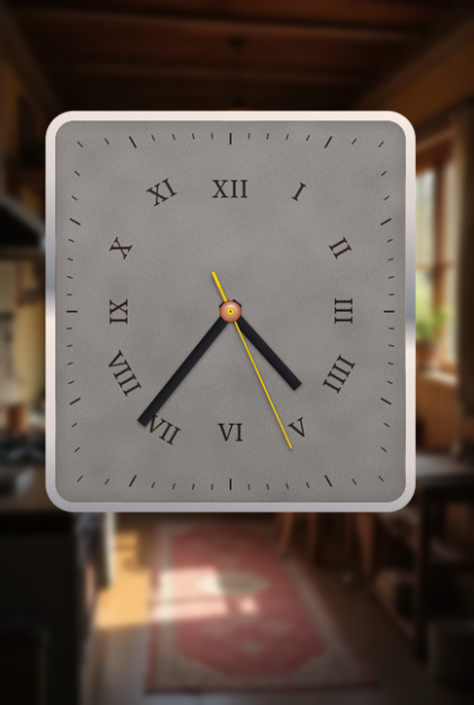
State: 4:36:26
